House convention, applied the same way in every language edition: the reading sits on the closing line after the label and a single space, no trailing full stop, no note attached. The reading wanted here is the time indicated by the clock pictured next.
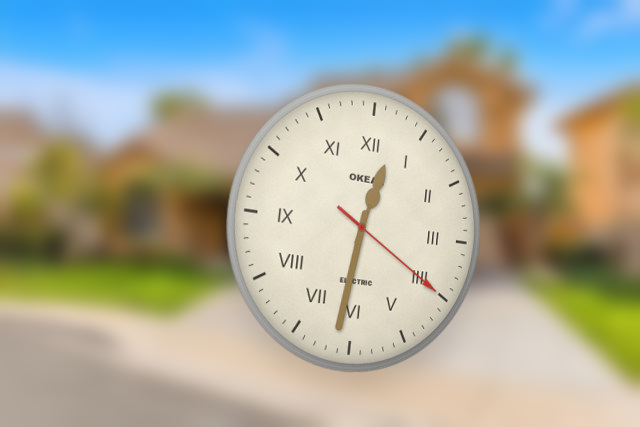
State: 12:31:20
